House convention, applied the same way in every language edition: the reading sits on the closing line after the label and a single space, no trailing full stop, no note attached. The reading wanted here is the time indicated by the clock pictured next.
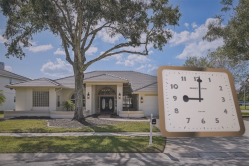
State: 9:01
